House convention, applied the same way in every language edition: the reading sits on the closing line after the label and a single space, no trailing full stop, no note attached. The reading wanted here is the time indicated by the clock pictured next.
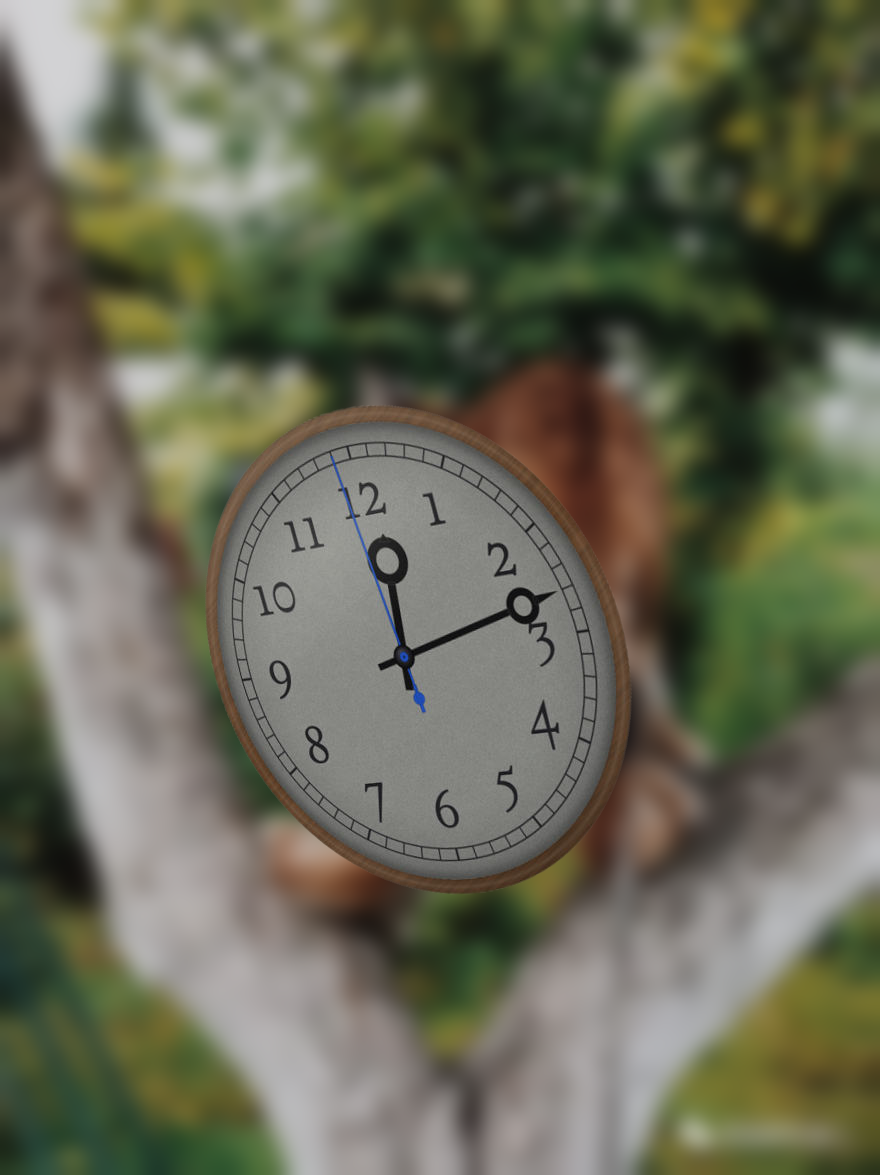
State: 12:12:59
